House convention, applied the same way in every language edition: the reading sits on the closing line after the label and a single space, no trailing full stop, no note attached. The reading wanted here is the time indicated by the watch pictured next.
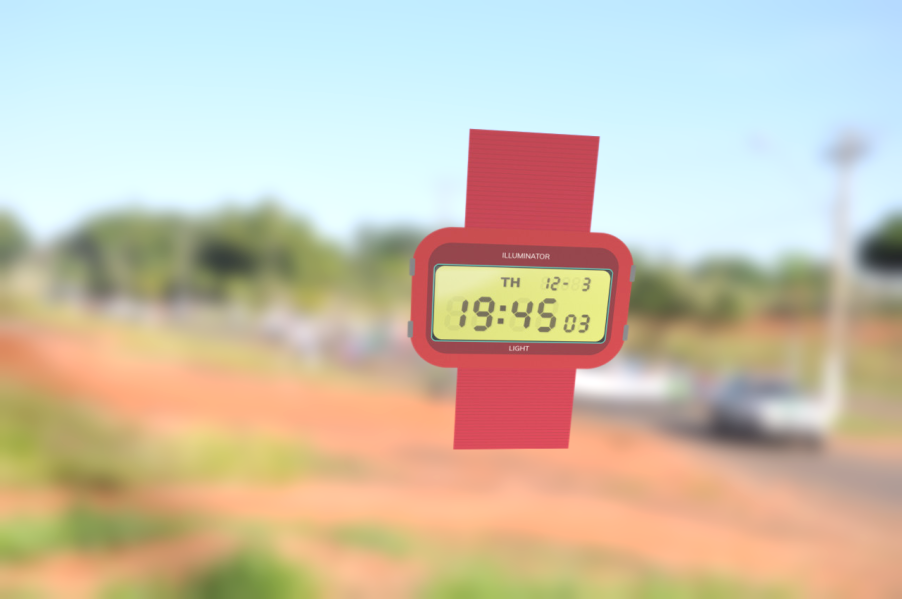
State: 19:45:03
